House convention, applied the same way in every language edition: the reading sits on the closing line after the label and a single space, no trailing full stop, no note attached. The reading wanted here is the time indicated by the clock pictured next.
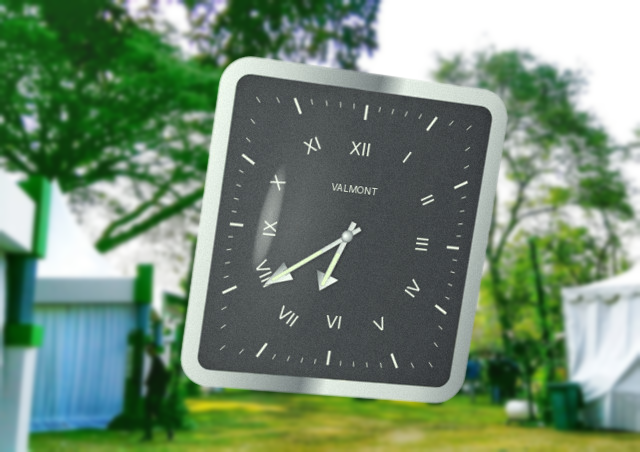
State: 6:39
